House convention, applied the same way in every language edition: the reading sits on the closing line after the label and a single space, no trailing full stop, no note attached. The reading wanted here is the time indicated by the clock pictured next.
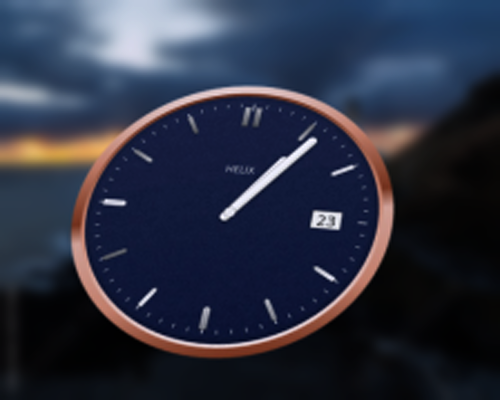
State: 1:06
